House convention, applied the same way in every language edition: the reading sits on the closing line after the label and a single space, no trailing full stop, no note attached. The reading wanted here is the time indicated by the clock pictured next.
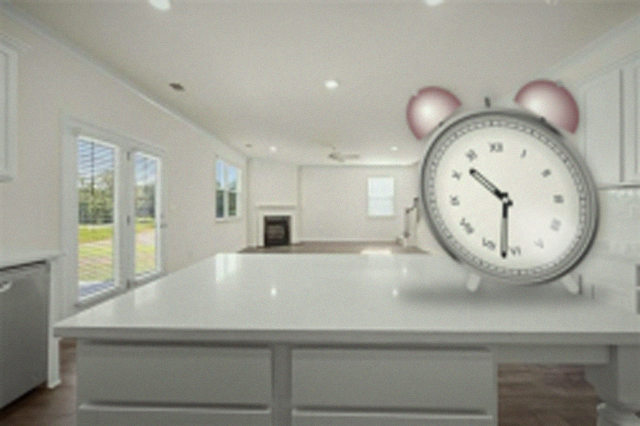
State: 10:32
